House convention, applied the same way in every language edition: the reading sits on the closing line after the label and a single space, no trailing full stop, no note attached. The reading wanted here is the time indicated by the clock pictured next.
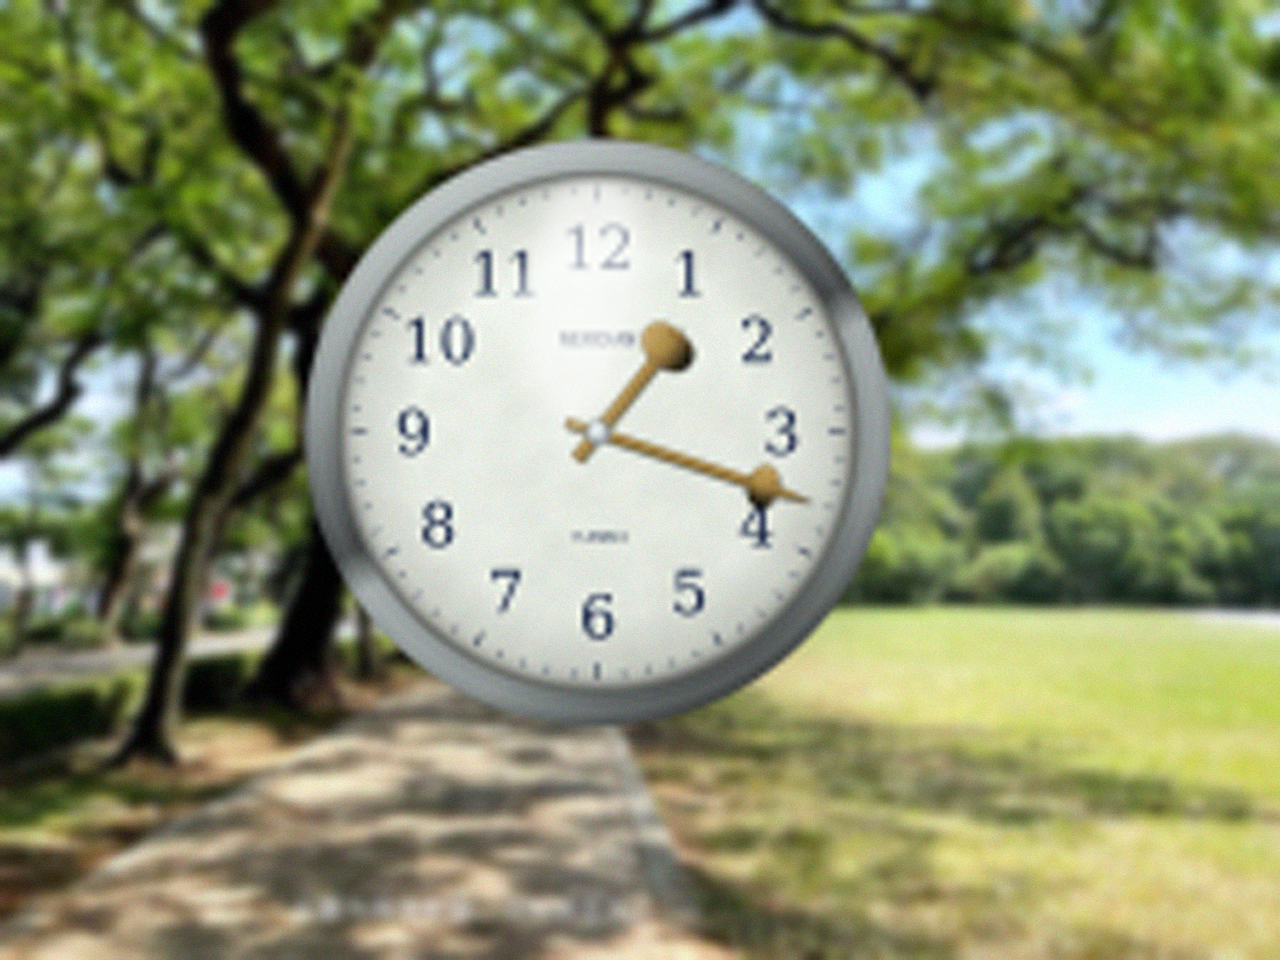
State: 1:18
